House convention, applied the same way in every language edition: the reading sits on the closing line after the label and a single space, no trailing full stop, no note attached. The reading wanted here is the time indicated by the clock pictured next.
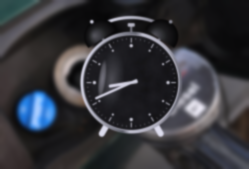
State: 8:41
